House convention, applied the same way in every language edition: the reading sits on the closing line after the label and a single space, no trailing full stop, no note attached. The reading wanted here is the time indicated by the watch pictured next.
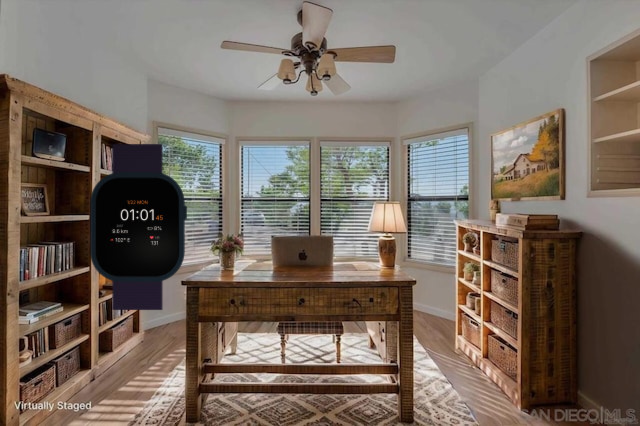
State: 1:01
